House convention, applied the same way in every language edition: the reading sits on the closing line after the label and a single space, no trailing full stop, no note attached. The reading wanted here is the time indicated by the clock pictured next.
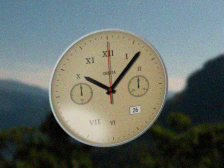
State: 10:07
